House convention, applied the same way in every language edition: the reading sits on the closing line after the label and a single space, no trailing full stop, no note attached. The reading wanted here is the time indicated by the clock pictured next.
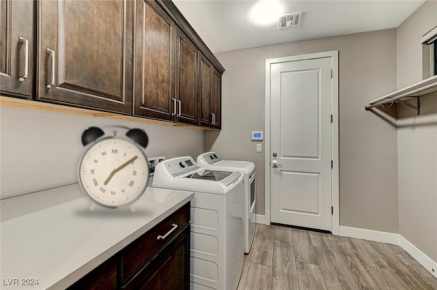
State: 7:09
